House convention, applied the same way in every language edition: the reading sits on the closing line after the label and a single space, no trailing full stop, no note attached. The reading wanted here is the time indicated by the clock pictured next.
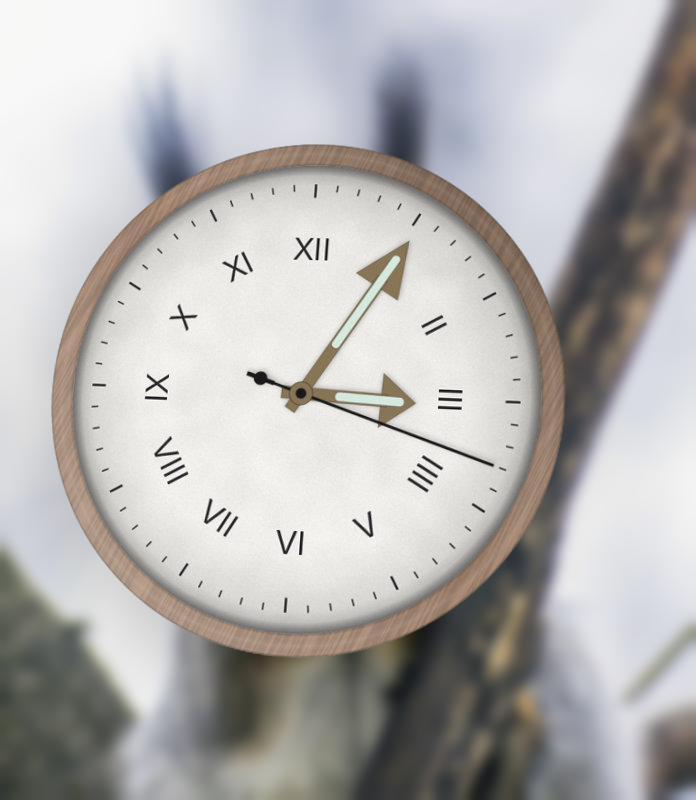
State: 3:05:18
